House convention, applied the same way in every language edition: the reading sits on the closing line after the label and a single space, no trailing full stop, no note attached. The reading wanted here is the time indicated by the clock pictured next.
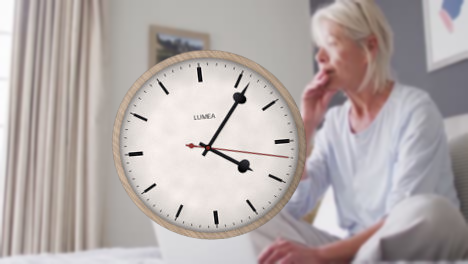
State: 4:06:17
